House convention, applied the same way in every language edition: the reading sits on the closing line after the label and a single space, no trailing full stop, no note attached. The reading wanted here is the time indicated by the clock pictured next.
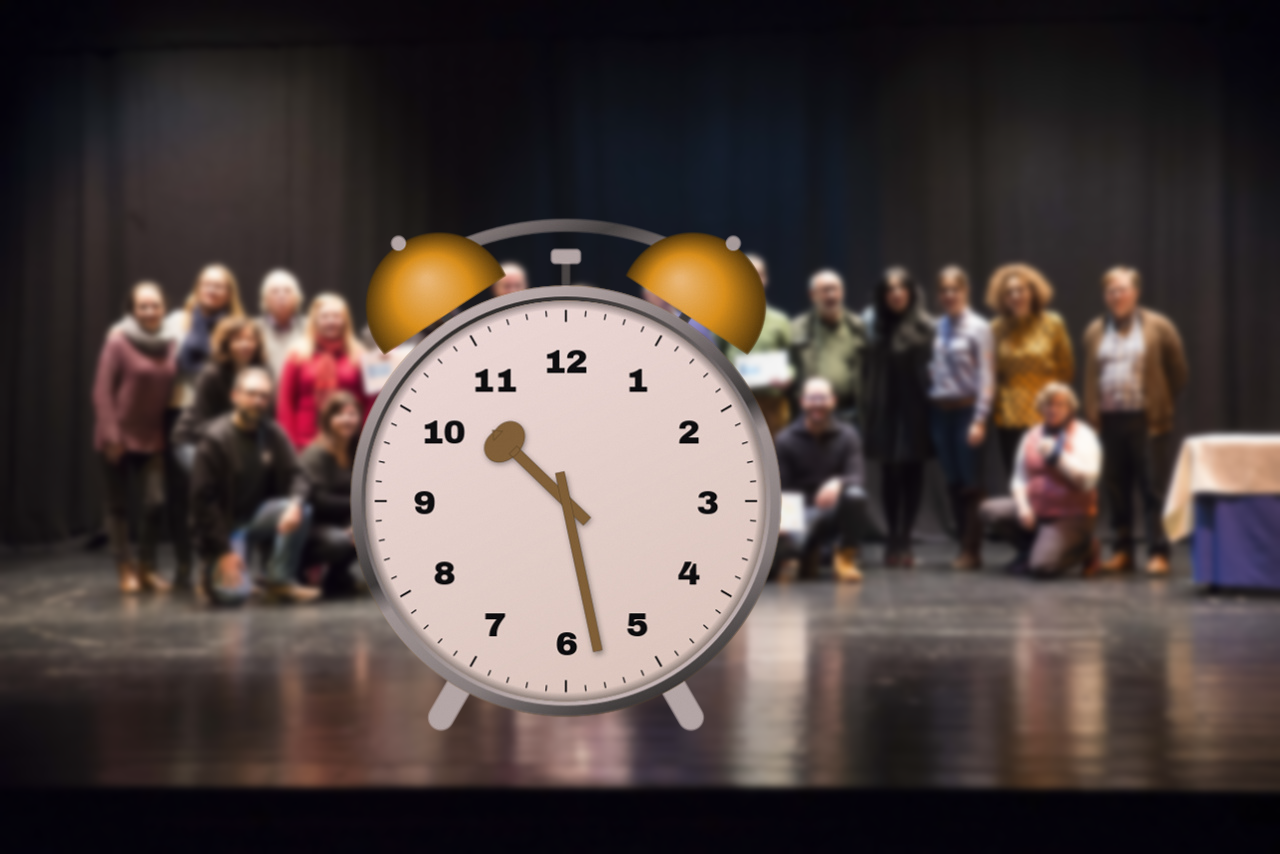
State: 10:28
